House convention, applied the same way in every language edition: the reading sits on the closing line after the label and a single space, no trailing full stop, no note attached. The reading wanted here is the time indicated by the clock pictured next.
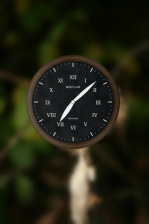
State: 7:08
